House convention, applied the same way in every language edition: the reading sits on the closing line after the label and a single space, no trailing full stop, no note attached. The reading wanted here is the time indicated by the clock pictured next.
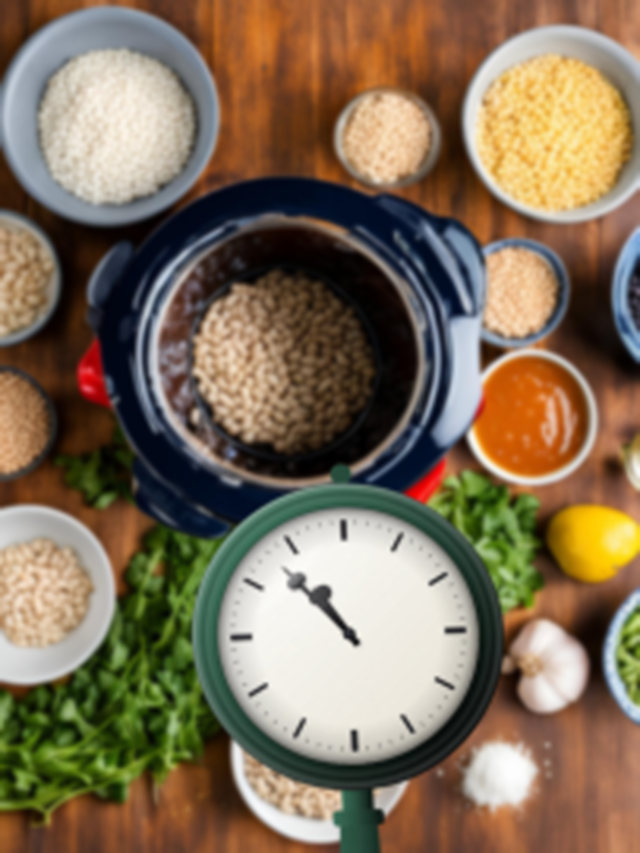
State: 10:53
